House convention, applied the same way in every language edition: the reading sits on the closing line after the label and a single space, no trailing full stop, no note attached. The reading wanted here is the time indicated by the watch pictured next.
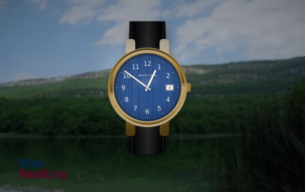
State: 12:51
